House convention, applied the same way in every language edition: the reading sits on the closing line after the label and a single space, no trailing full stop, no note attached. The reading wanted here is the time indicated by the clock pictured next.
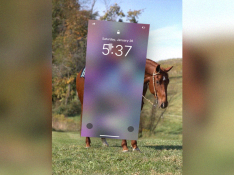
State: 5:37
